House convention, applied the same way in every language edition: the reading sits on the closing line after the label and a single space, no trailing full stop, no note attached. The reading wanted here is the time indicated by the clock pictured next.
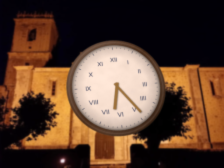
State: 6:24
